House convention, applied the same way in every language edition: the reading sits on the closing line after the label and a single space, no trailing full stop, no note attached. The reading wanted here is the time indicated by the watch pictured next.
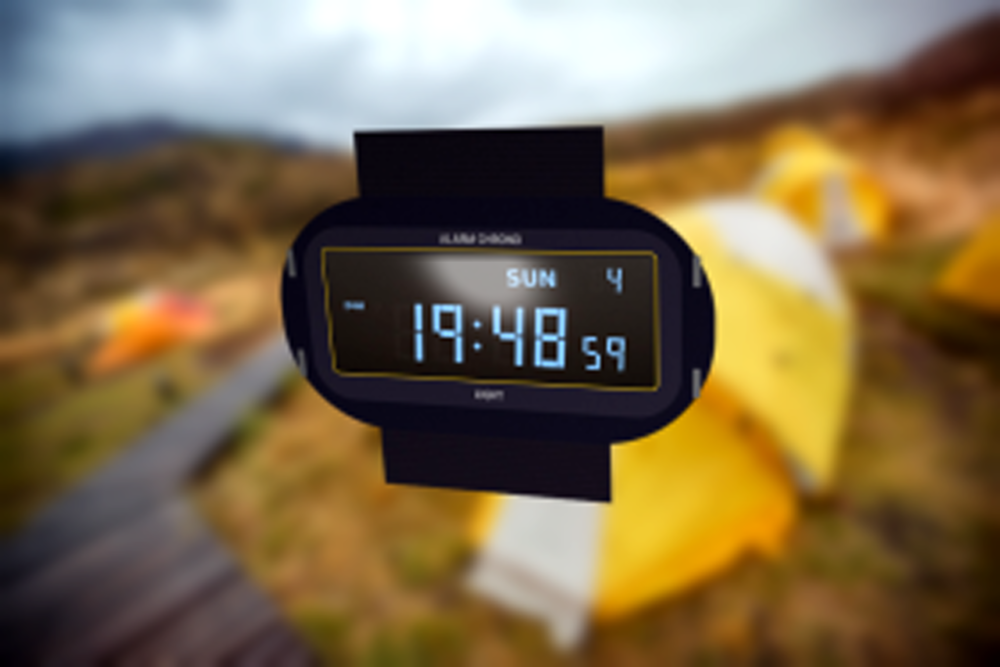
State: 19:48:59
